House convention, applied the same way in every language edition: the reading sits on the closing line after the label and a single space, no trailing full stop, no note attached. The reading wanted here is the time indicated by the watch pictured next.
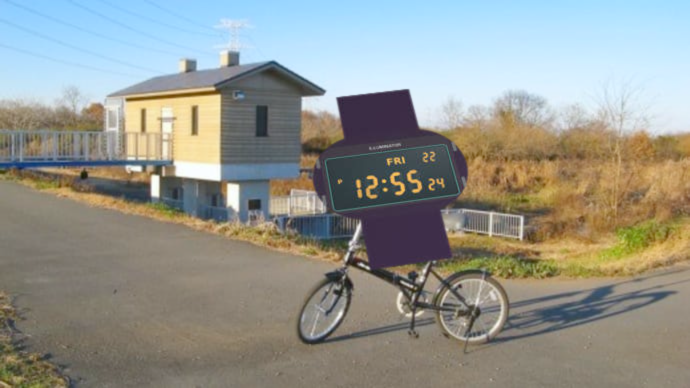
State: 12:55:24
